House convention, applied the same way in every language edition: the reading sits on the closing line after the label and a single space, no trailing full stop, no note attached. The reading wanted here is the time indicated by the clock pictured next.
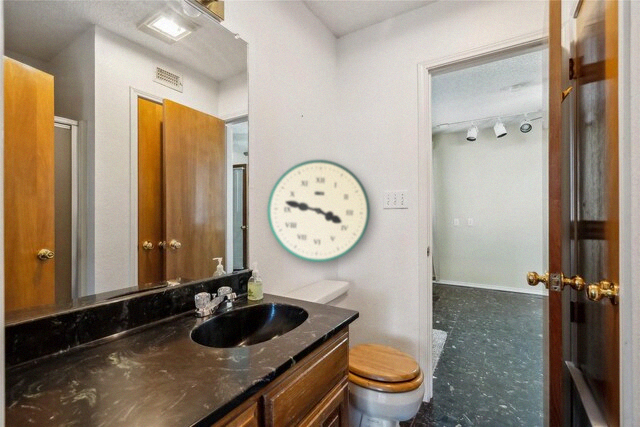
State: 3:47
